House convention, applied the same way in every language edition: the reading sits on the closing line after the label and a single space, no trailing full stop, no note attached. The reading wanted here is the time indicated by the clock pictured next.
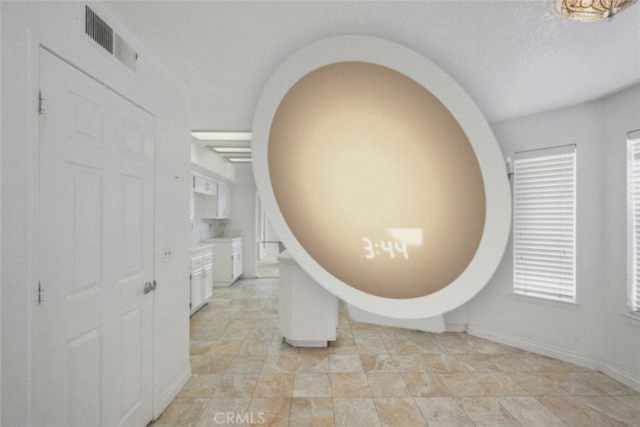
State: 3:44
